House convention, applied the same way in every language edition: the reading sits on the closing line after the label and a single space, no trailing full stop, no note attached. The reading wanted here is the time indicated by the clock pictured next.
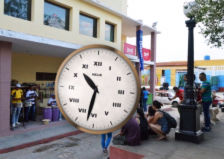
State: 10:32
